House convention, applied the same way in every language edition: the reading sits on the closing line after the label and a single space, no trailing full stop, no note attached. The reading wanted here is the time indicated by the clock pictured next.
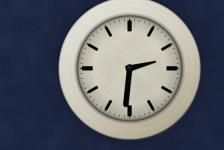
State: 2:31
